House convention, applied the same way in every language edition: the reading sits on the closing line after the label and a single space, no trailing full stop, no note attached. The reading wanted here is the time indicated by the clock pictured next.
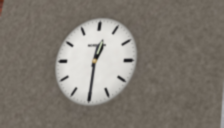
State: 12:30
